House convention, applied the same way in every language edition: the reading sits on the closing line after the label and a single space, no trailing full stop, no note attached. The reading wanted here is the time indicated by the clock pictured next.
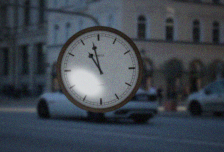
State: 10:58
